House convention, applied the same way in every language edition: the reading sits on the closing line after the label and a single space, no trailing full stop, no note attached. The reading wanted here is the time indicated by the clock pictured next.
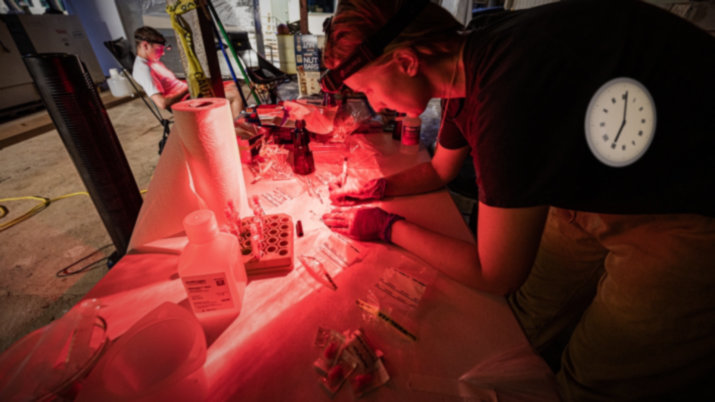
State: 7:01
